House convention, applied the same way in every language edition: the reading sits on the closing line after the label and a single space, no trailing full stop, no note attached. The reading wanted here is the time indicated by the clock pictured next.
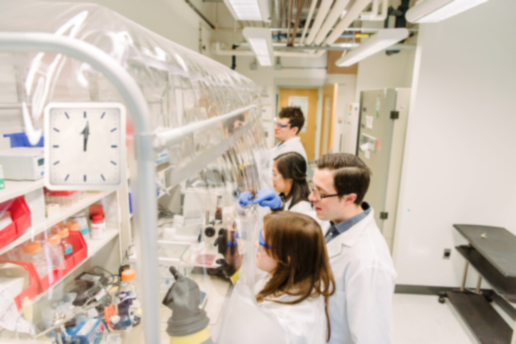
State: 12:01
